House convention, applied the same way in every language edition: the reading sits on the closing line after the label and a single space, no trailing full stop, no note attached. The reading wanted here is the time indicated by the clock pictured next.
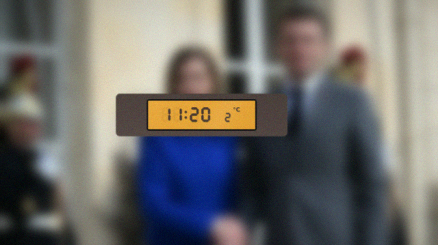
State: 11:20
